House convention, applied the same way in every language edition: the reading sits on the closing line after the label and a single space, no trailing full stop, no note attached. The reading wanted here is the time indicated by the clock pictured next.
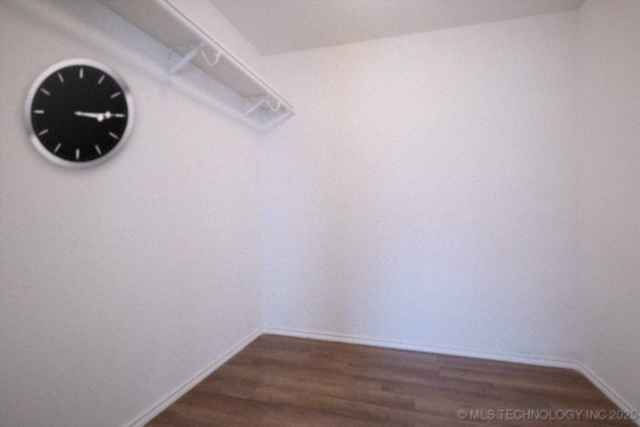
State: 3:15
